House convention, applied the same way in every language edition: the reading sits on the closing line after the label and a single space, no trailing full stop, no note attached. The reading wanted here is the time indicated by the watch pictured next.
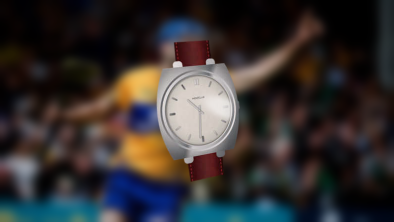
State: 10:31
